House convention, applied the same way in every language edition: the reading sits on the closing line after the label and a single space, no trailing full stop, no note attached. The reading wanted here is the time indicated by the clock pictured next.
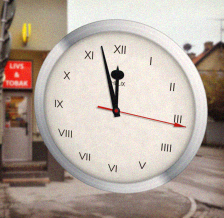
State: 11:57:16
